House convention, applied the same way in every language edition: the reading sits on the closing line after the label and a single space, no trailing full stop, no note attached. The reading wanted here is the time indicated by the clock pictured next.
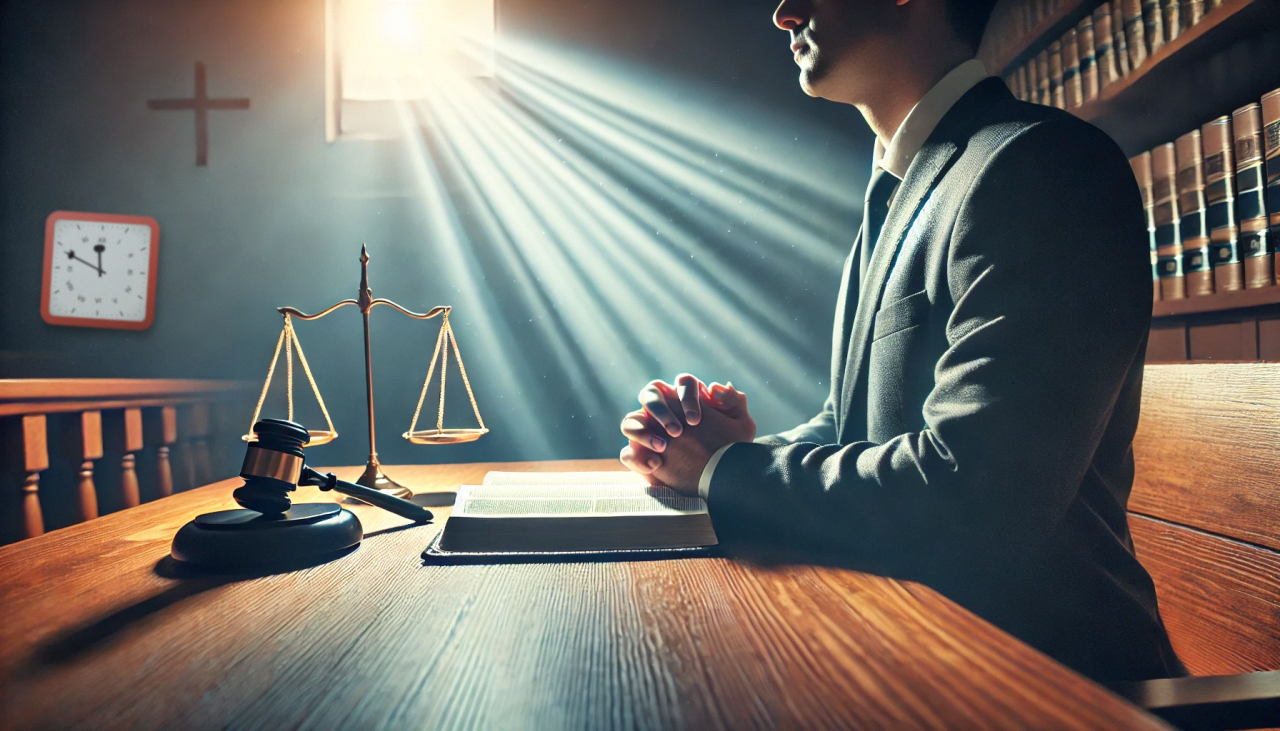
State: 11:49
